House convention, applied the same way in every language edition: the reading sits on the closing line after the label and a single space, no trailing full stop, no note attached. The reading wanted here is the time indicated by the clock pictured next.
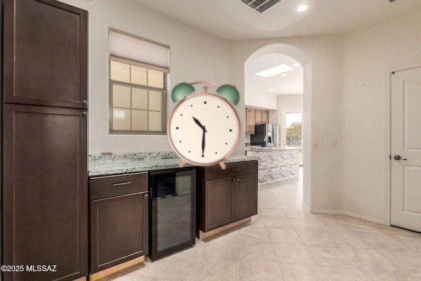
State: 10:30
